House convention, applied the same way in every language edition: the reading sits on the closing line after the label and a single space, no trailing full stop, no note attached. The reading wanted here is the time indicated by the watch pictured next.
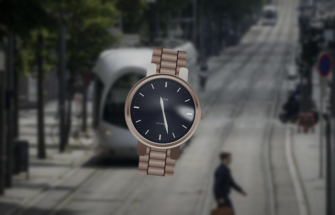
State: 11:27
